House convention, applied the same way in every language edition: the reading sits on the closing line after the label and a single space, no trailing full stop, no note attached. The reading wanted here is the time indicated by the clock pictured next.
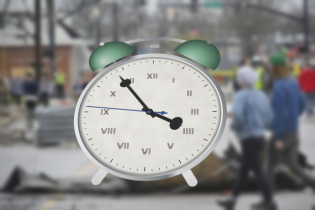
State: 3:53:46
